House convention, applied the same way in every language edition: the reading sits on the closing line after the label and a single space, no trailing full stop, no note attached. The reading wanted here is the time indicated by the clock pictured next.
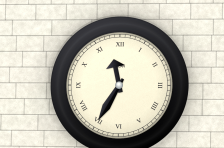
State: 11:35
